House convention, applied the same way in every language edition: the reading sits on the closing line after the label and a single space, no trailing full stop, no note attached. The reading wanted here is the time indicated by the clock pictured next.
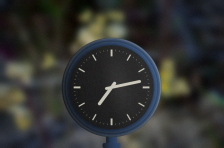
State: 7:13
